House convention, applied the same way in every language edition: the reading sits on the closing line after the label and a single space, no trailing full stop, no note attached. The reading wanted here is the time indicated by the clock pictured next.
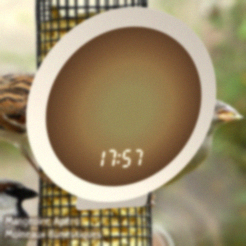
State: 17:57
